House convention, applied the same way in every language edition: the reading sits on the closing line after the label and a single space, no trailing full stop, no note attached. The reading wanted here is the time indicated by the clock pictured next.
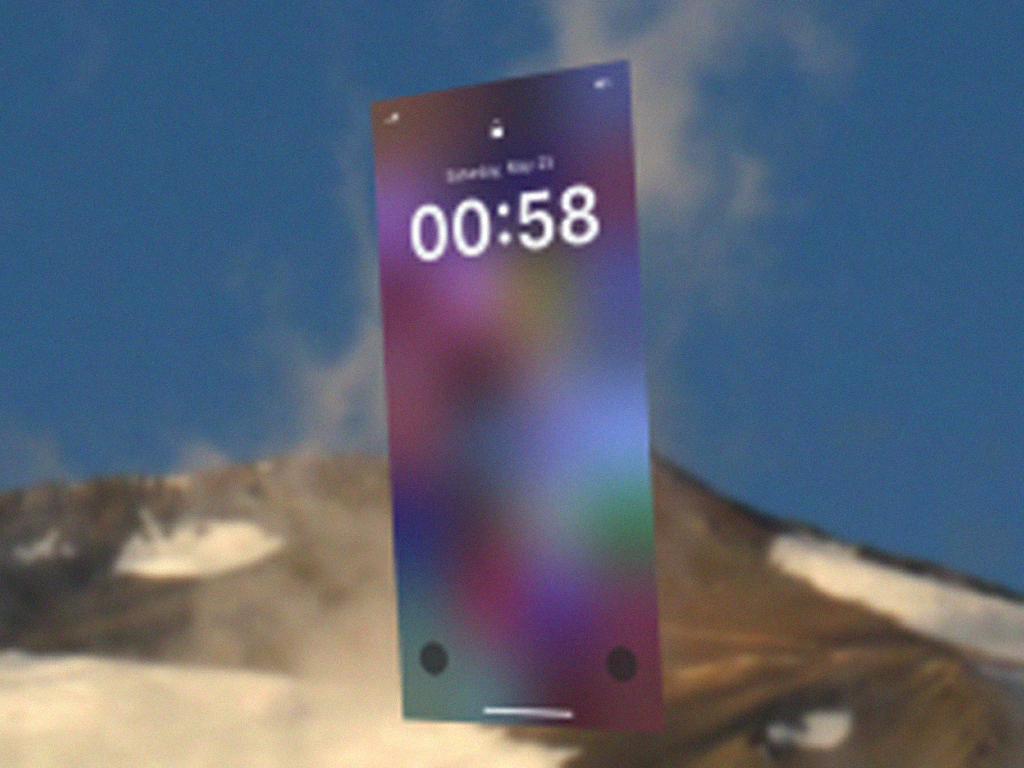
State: 0:58
